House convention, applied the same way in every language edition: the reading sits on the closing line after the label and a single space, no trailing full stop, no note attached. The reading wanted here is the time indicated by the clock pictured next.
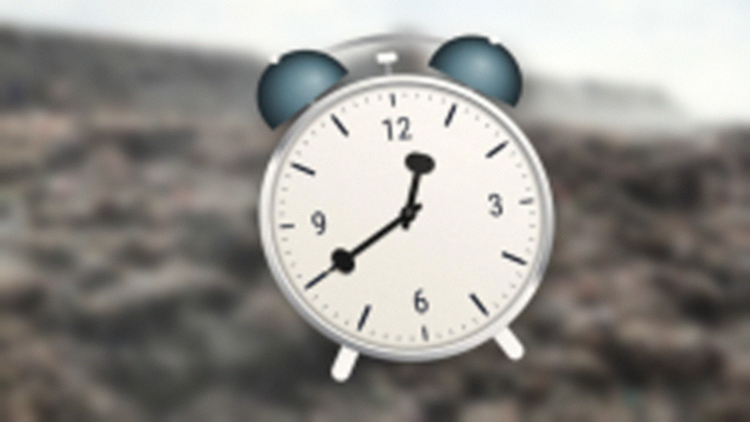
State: 12:40
